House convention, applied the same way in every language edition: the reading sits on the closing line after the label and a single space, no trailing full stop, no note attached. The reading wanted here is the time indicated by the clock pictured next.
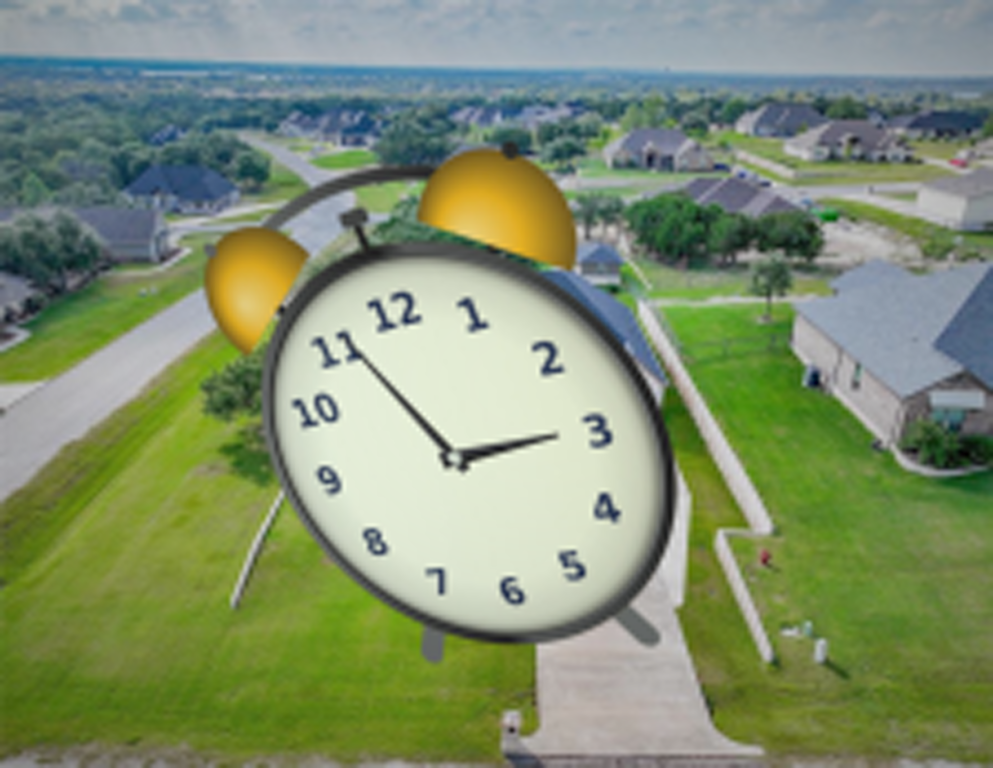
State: 2:56
